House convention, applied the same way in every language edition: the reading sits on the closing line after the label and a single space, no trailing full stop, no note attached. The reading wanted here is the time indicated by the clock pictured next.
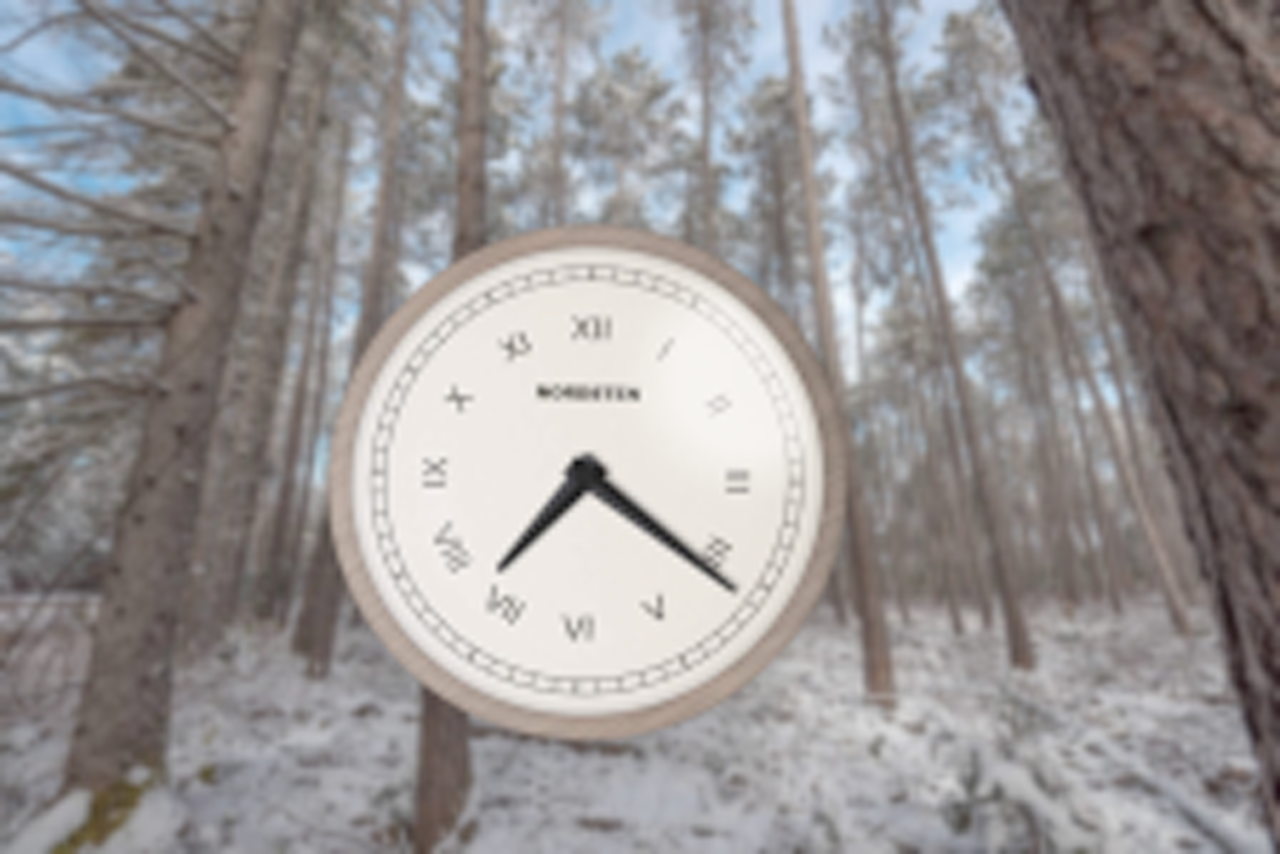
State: 7:21
